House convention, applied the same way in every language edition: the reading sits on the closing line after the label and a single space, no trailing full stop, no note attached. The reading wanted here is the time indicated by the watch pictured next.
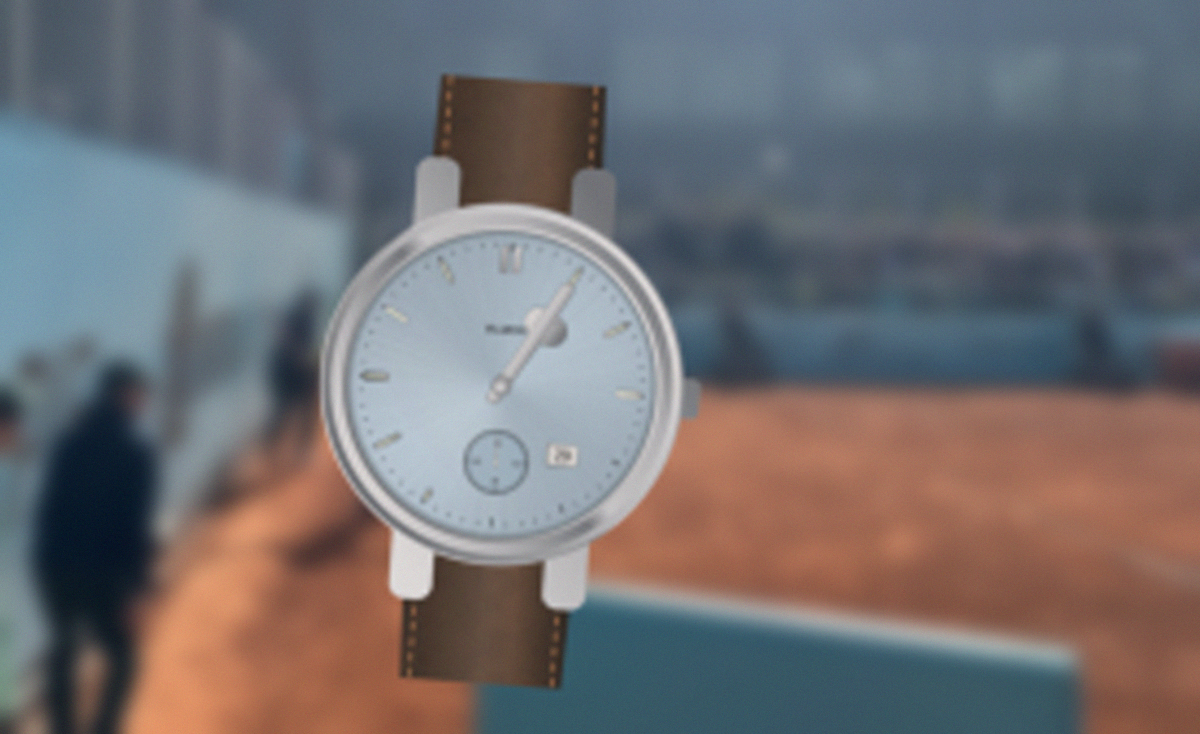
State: 1:05
